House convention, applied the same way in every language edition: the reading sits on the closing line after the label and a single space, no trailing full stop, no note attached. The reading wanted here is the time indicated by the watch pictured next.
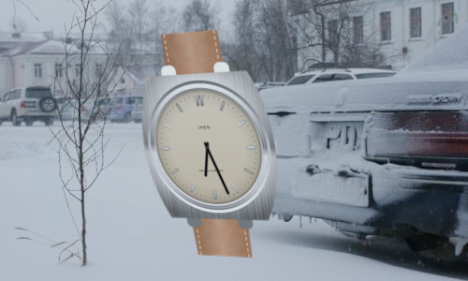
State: 6:27
